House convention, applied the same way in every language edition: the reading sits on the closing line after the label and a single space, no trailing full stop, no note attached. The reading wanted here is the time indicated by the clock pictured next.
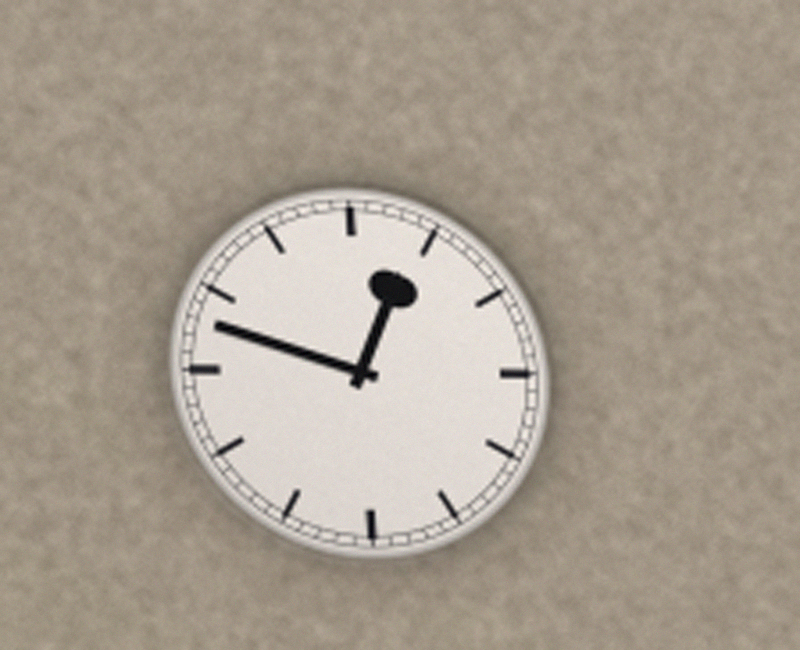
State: 12:48
